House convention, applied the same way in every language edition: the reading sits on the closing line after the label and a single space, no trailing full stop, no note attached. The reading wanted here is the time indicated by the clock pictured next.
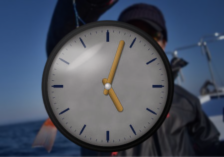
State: 5:03
